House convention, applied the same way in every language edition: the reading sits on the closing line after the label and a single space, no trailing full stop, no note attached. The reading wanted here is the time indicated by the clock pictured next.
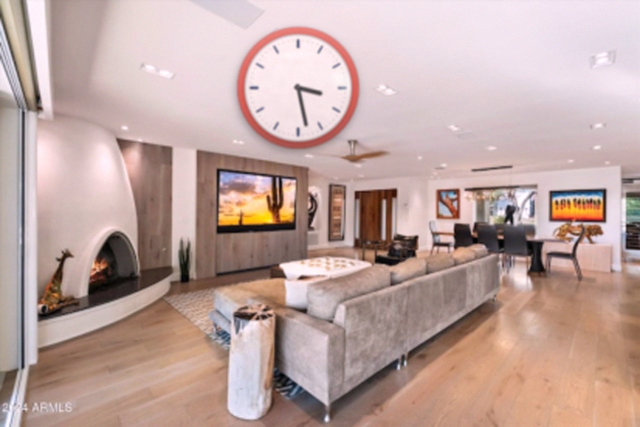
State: 3:28
